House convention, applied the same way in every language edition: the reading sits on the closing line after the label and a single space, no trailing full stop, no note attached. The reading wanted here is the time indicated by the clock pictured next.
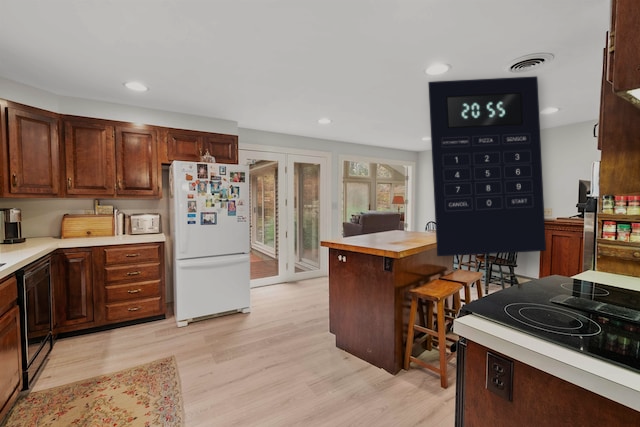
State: 20:55
